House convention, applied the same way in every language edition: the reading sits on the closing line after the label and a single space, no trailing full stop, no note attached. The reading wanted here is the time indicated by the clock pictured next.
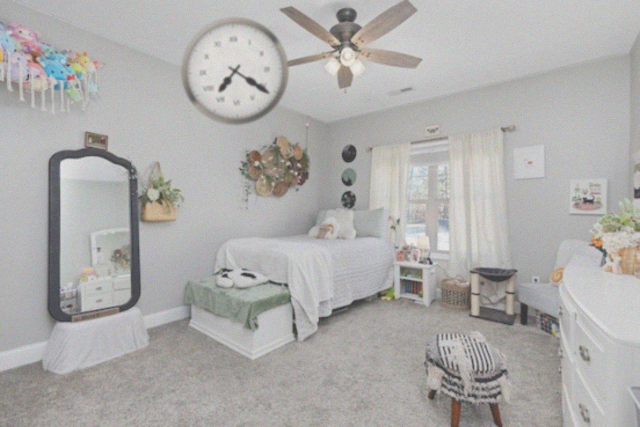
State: 7:21
